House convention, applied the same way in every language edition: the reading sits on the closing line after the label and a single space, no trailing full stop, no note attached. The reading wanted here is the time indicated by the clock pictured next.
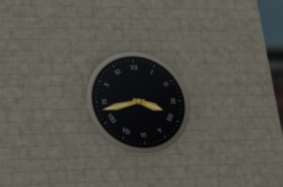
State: 3:43
